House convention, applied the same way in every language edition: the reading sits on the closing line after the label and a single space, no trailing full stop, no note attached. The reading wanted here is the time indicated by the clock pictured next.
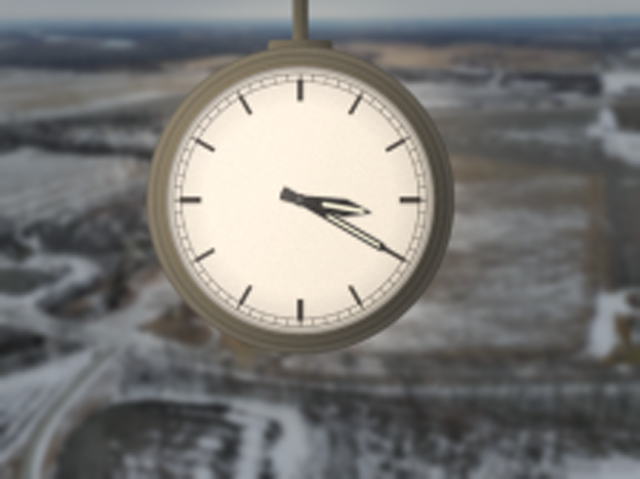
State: 3:20
